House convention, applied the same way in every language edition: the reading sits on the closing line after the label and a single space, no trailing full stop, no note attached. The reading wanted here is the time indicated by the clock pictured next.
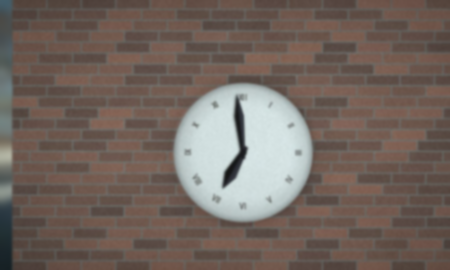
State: 6:59
